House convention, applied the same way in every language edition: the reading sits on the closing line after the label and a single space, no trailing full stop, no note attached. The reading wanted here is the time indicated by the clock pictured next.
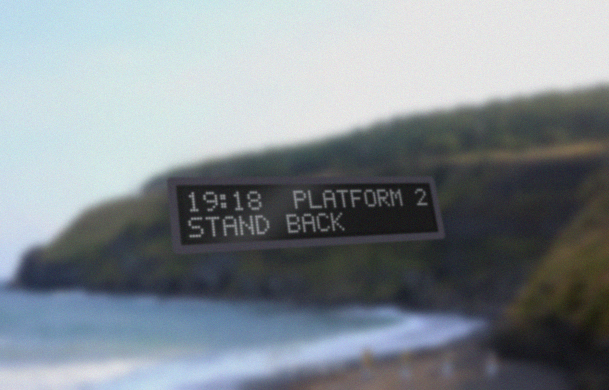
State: 19:18
